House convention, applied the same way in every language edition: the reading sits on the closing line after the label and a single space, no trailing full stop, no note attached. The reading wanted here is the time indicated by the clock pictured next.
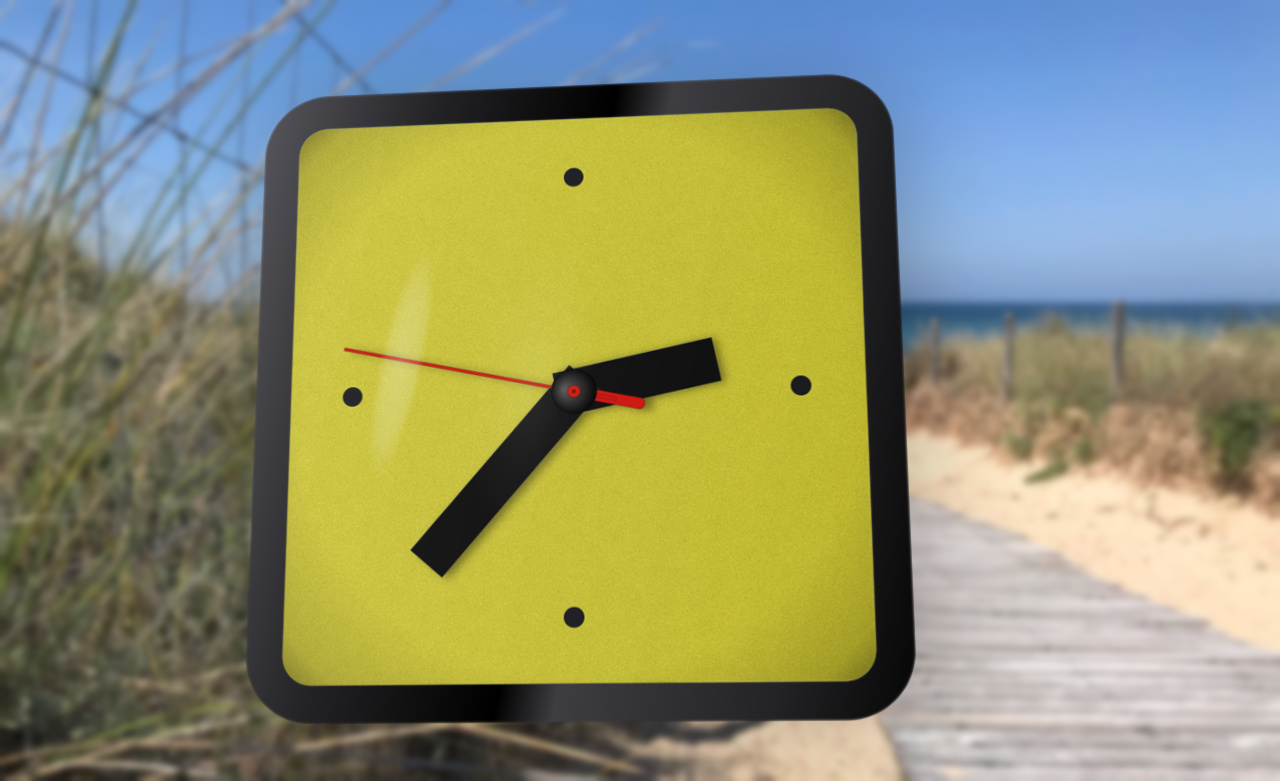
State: 2:36:47
